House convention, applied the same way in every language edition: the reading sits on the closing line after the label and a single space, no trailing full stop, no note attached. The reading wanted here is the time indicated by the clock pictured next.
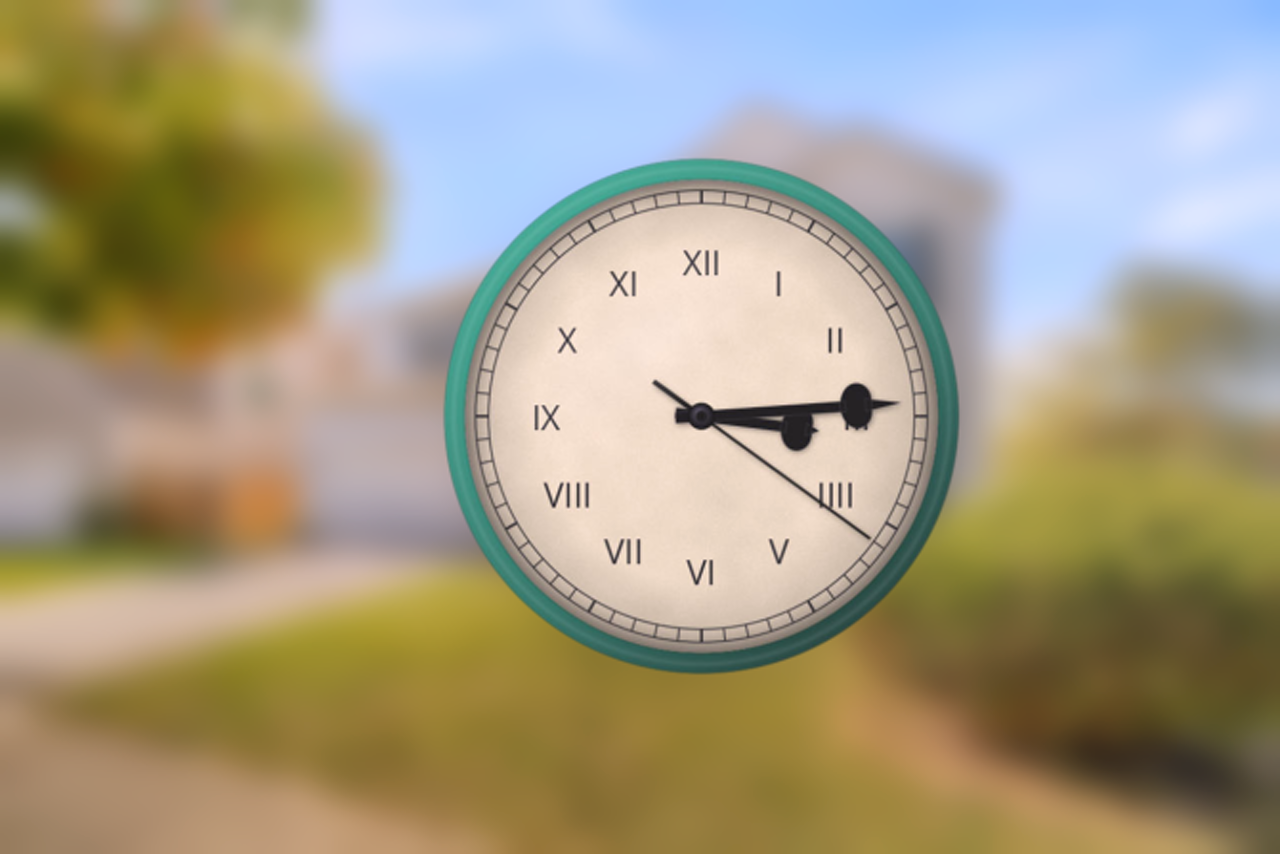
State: 3:14:21
